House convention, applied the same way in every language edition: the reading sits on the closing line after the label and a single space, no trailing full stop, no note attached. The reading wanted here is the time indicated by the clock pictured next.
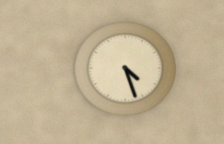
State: 4:27
